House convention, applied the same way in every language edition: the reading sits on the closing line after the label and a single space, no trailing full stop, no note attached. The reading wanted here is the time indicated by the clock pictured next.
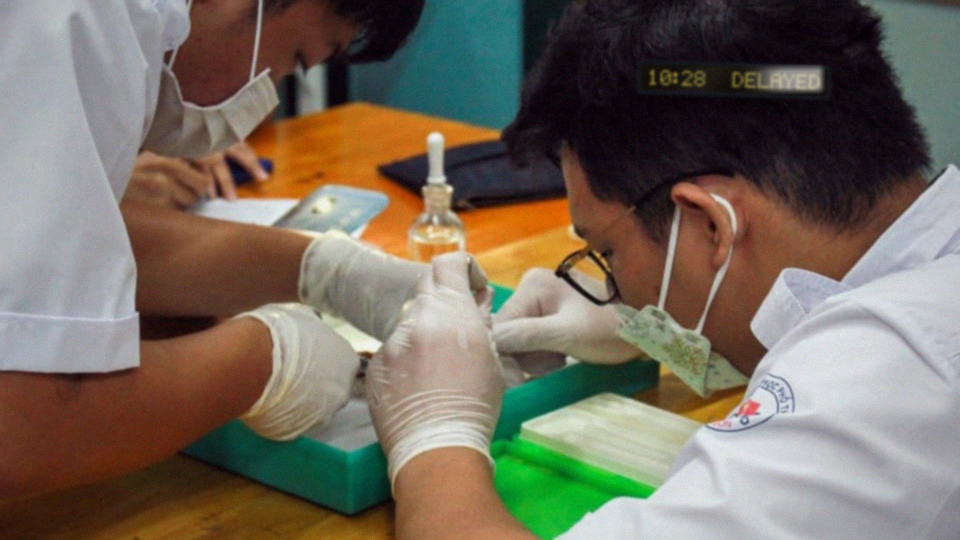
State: 10:28
